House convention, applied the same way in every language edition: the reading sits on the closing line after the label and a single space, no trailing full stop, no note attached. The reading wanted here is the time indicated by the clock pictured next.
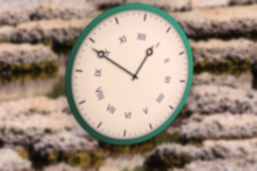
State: 12:49
